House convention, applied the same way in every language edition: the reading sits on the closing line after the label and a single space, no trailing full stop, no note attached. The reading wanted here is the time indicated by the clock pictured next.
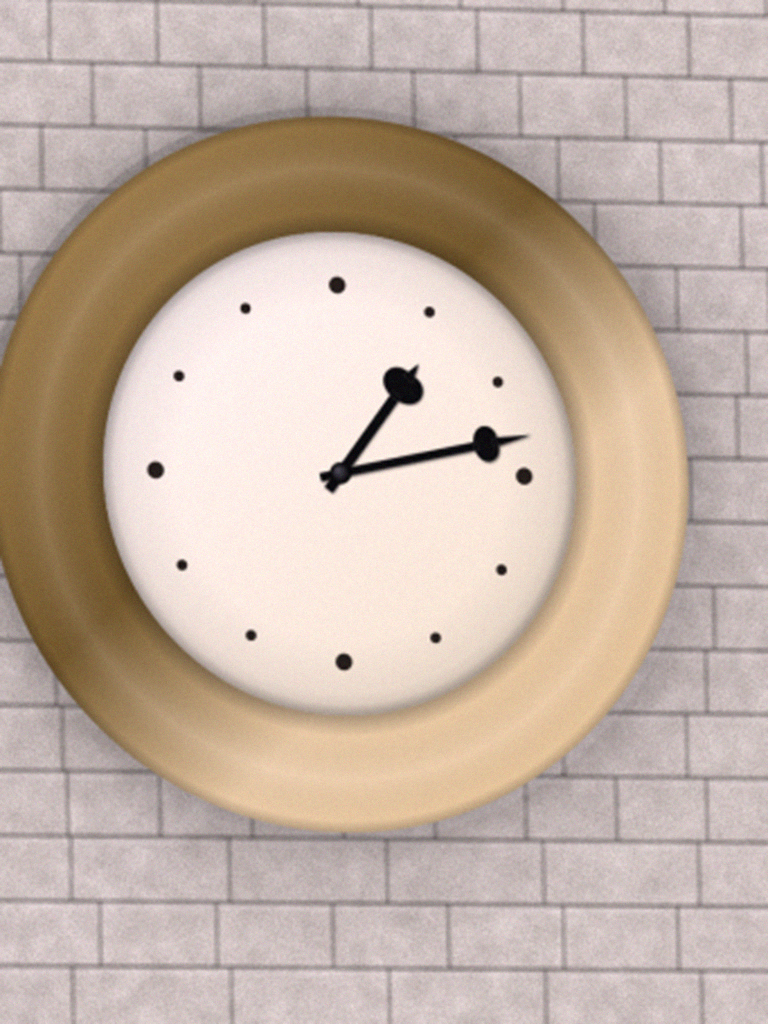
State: 1:13
